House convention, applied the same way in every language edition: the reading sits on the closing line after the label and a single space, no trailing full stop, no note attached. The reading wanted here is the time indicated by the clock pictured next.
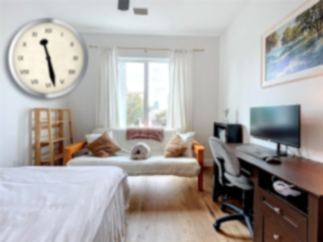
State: 11:28
